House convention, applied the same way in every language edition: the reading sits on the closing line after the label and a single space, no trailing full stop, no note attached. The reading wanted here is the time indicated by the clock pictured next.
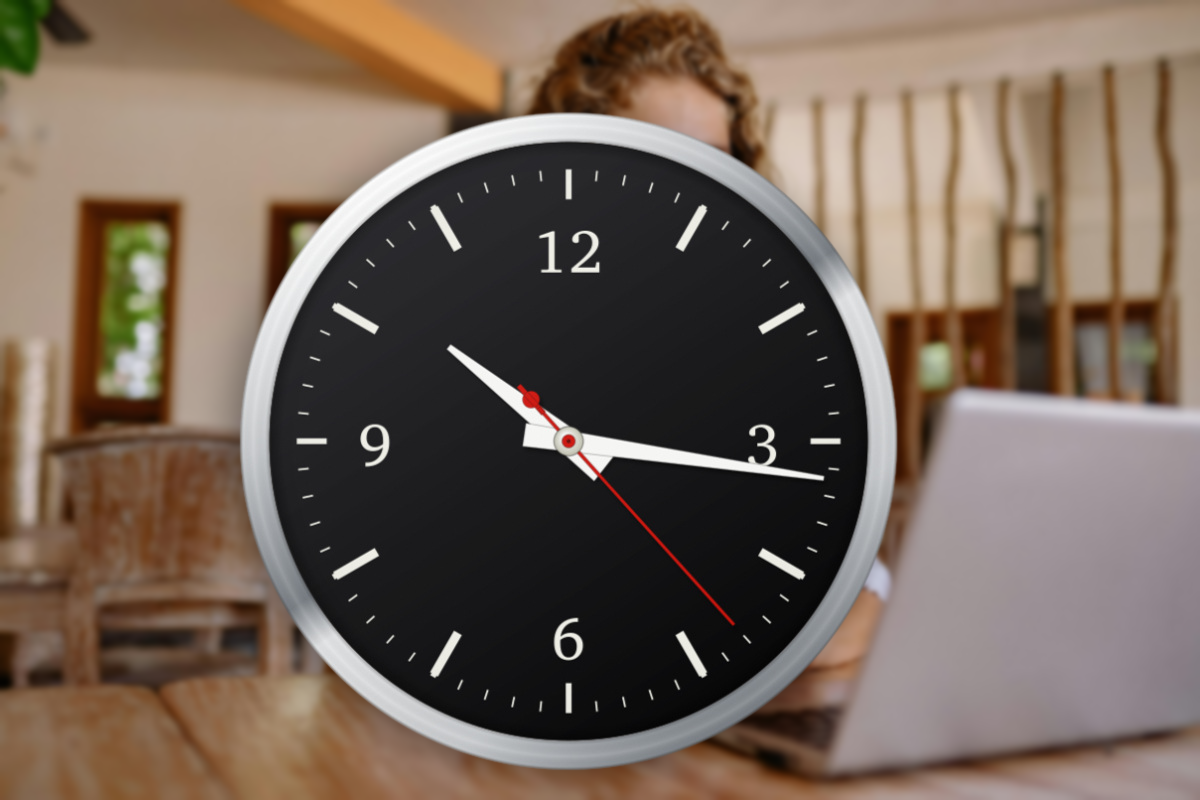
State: 10:16:23
